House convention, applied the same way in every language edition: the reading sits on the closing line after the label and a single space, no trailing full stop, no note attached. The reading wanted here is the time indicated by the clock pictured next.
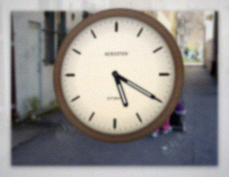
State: 5:20
